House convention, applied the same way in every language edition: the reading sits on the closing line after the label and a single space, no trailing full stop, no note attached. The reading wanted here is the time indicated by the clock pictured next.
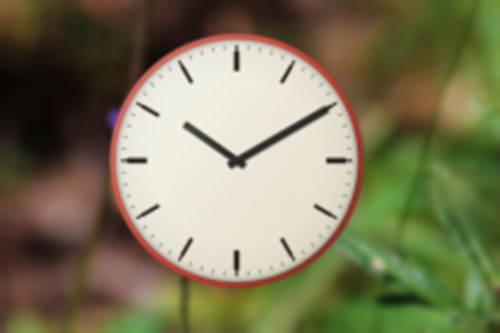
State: 10:10
